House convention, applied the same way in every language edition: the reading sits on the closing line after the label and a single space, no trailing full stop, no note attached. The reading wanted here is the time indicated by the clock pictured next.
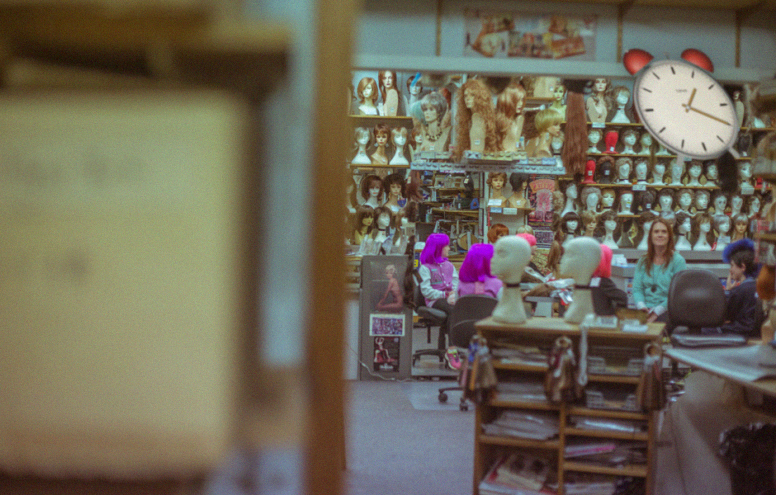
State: 1:20
